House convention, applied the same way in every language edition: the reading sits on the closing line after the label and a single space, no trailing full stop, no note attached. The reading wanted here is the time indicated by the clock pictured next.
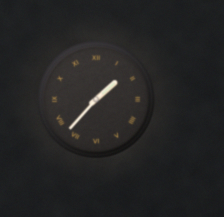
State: 1:37
